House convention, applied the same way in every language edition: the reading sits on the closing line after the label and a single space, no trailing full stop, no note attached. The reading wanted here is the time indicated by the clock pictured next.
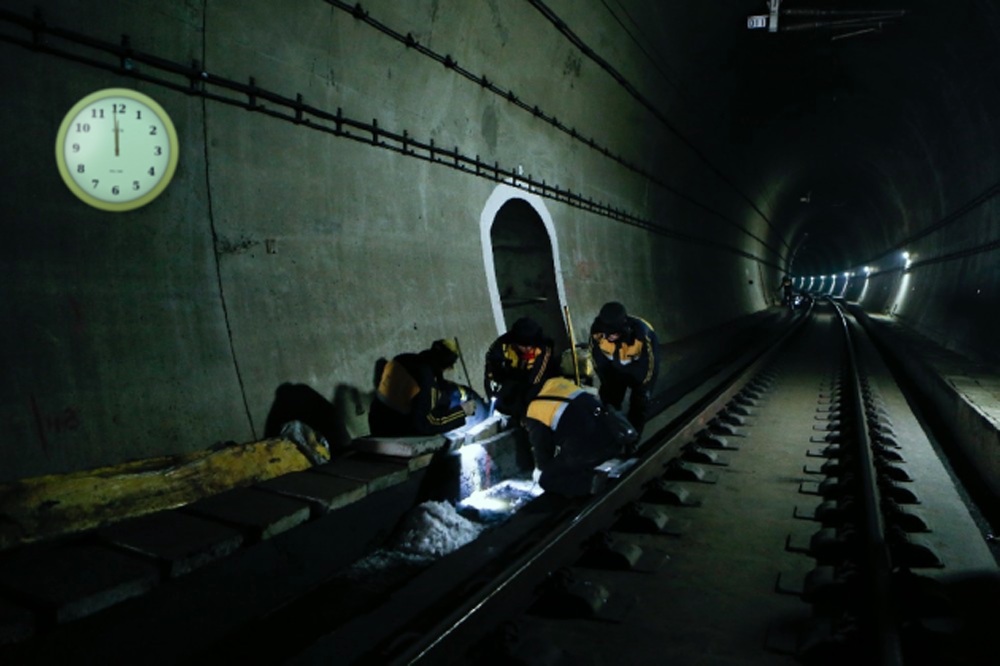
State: 11:59
